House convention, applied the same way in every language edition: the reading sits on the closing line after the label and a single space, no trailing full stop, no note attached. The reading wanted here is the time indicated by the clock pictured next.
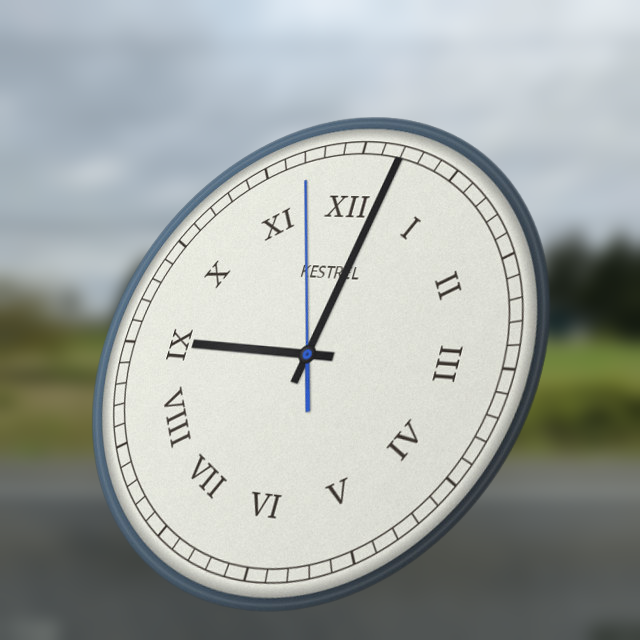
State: 9:01:57
